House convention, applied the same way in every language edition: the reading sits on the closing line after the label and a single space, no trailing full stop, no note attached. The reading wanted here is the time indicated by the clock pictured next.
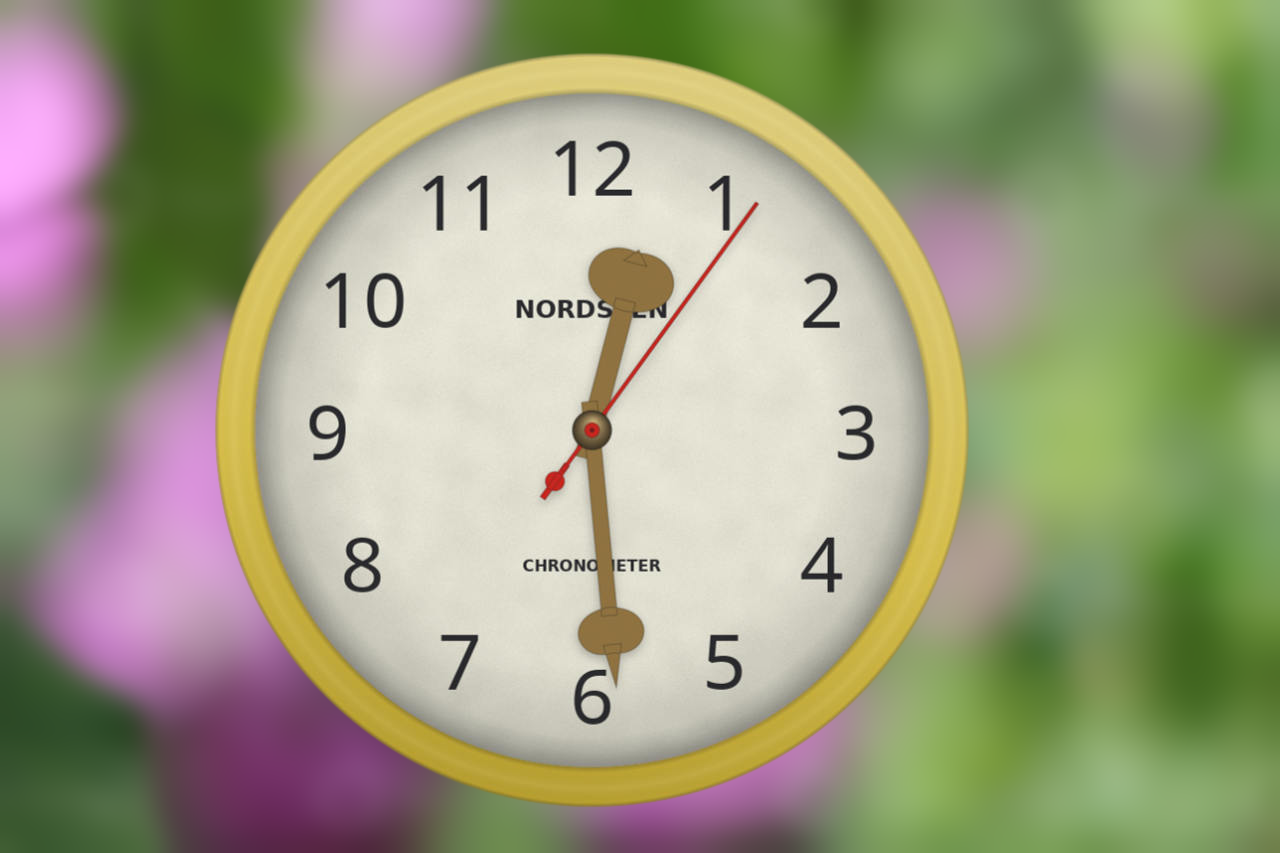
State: 12:29:06
